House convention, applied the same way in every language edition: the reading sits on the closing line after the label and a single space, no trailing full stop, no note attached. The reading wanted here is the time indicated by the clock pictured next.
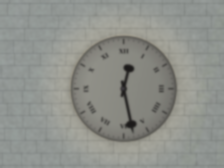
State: 12:28
